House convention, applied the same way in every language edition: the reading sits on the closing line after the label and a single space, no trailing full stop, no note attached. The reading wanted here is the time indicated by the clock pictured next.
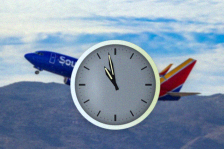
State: 10:58
